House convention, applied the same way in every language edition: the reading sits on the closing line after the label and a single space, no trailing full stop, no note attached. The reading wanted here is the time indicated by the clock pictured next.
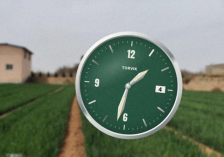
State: 1:32
